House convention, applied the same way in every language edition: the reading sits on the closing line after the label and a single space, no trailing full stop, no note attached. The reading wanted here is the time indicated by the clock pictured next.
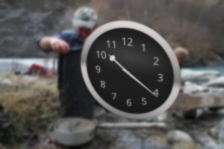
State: 10:21
